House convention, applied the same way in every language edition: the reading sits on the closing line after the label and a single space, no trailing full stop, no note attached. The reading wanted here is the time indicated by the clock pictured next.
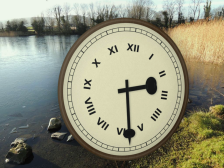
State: 2:28
